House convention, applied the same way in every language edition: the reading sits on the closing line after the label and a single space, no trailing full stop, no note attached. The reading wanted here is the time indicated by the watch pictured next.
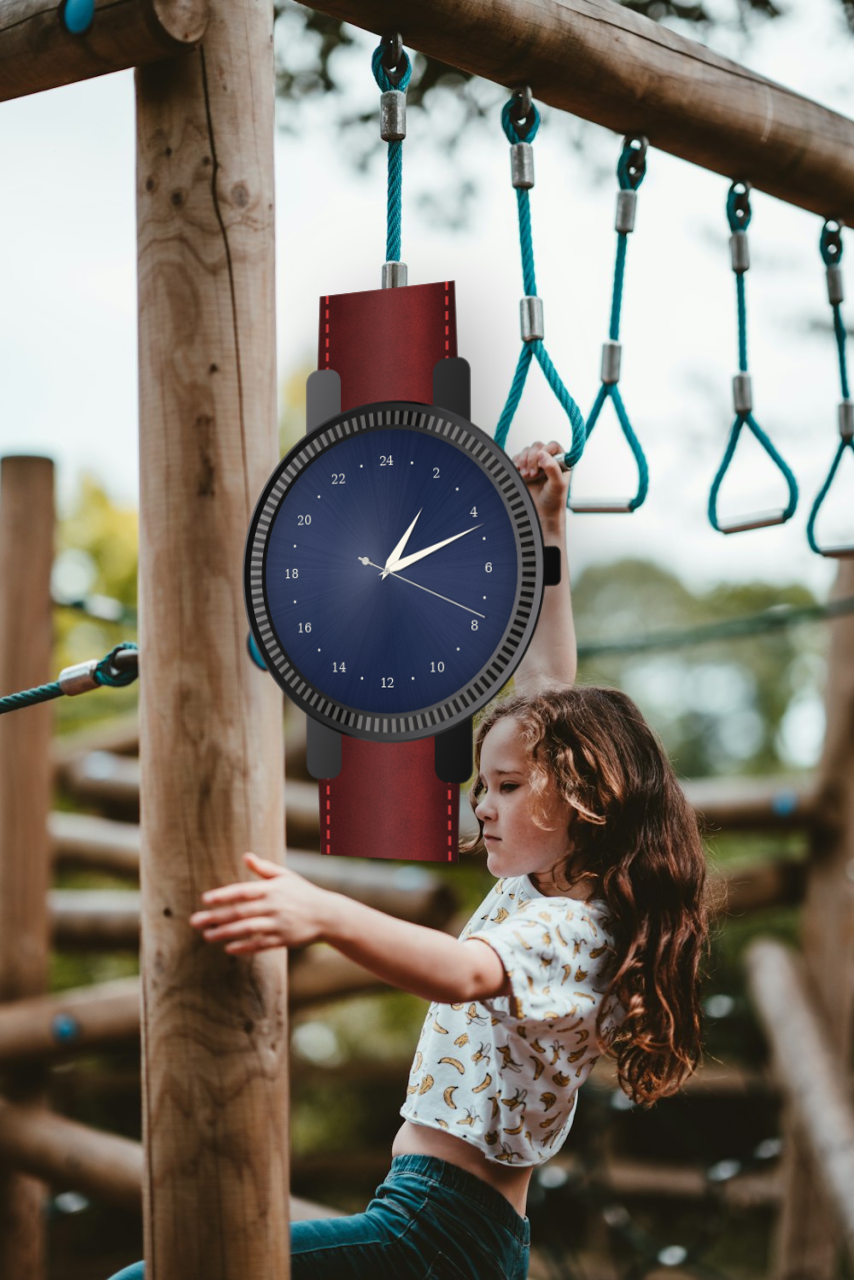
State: 2:11:19
